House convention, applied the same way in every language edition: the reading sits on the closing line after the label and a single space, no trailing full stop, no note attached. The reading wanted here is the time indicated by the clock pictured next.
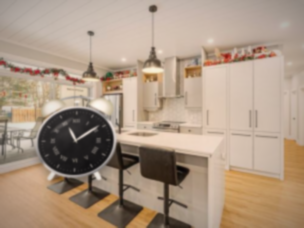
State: 11:09
